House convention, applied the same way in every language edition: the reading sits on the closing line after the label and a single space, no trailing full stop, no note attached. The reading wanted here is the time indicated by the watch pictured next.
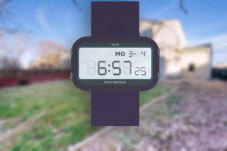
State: 6:57:25
